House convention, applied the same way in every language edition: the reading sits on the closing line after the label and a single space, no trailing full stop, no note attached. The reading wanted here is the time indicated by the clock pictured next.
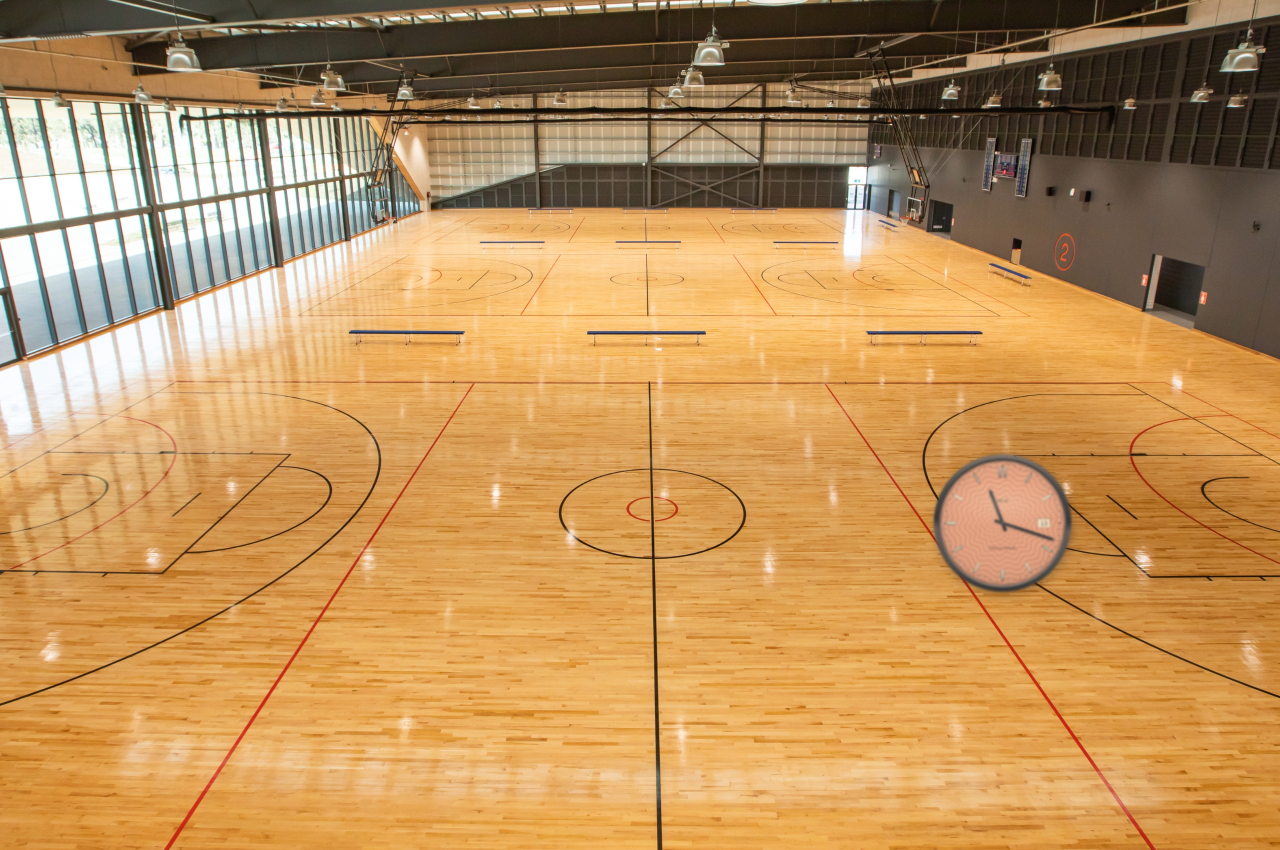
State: 11:18
